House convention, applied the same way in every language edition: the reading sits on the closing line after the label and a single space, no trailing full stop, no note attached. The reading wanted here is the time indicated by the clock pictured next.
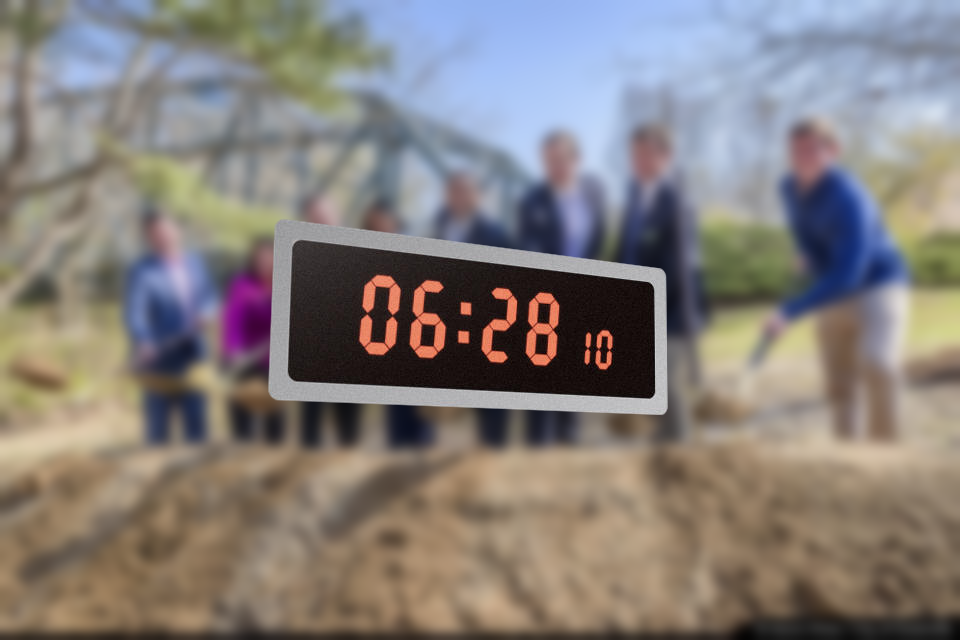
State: 6:28:10
